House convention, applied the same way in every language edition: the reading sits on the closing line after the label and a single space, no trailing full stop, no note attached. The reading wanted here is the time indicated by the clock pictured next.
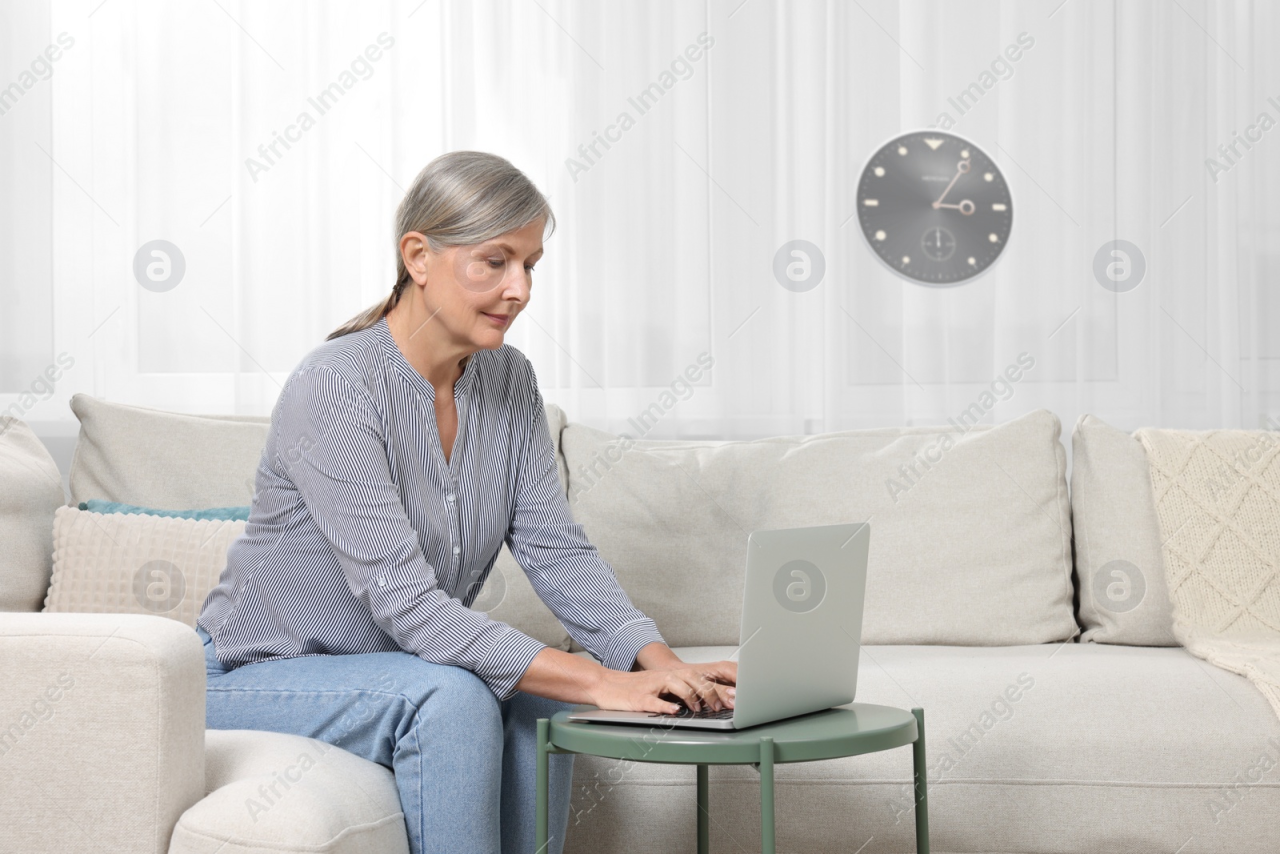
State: 3:06
